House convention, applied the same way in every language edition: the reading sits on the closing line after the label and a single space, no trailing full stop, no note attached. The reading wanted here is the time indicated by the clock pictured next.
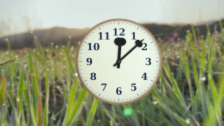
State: 12:08
